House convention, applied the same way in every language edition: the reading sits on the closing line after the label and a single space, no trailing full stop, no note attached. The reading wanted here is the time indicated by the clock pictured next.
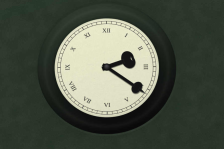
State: 2:21
